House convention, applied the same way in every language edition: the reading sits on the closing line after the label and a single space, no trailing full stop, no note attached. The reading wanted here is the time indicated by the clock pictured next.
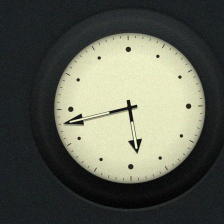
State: 5:43
